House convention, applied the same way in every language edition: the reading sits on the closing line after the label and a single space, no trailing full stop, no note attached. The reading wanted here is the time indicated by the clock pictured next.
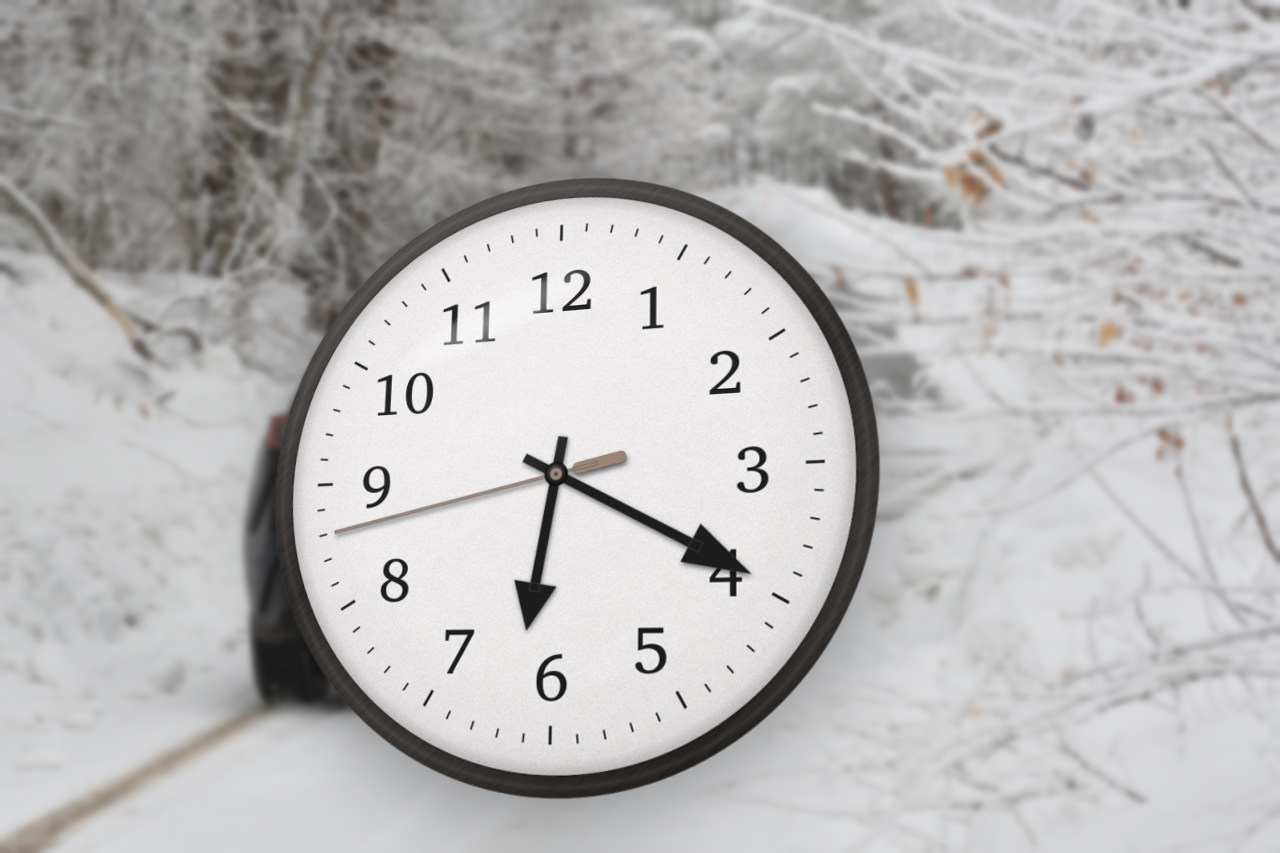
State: 6:19:43
